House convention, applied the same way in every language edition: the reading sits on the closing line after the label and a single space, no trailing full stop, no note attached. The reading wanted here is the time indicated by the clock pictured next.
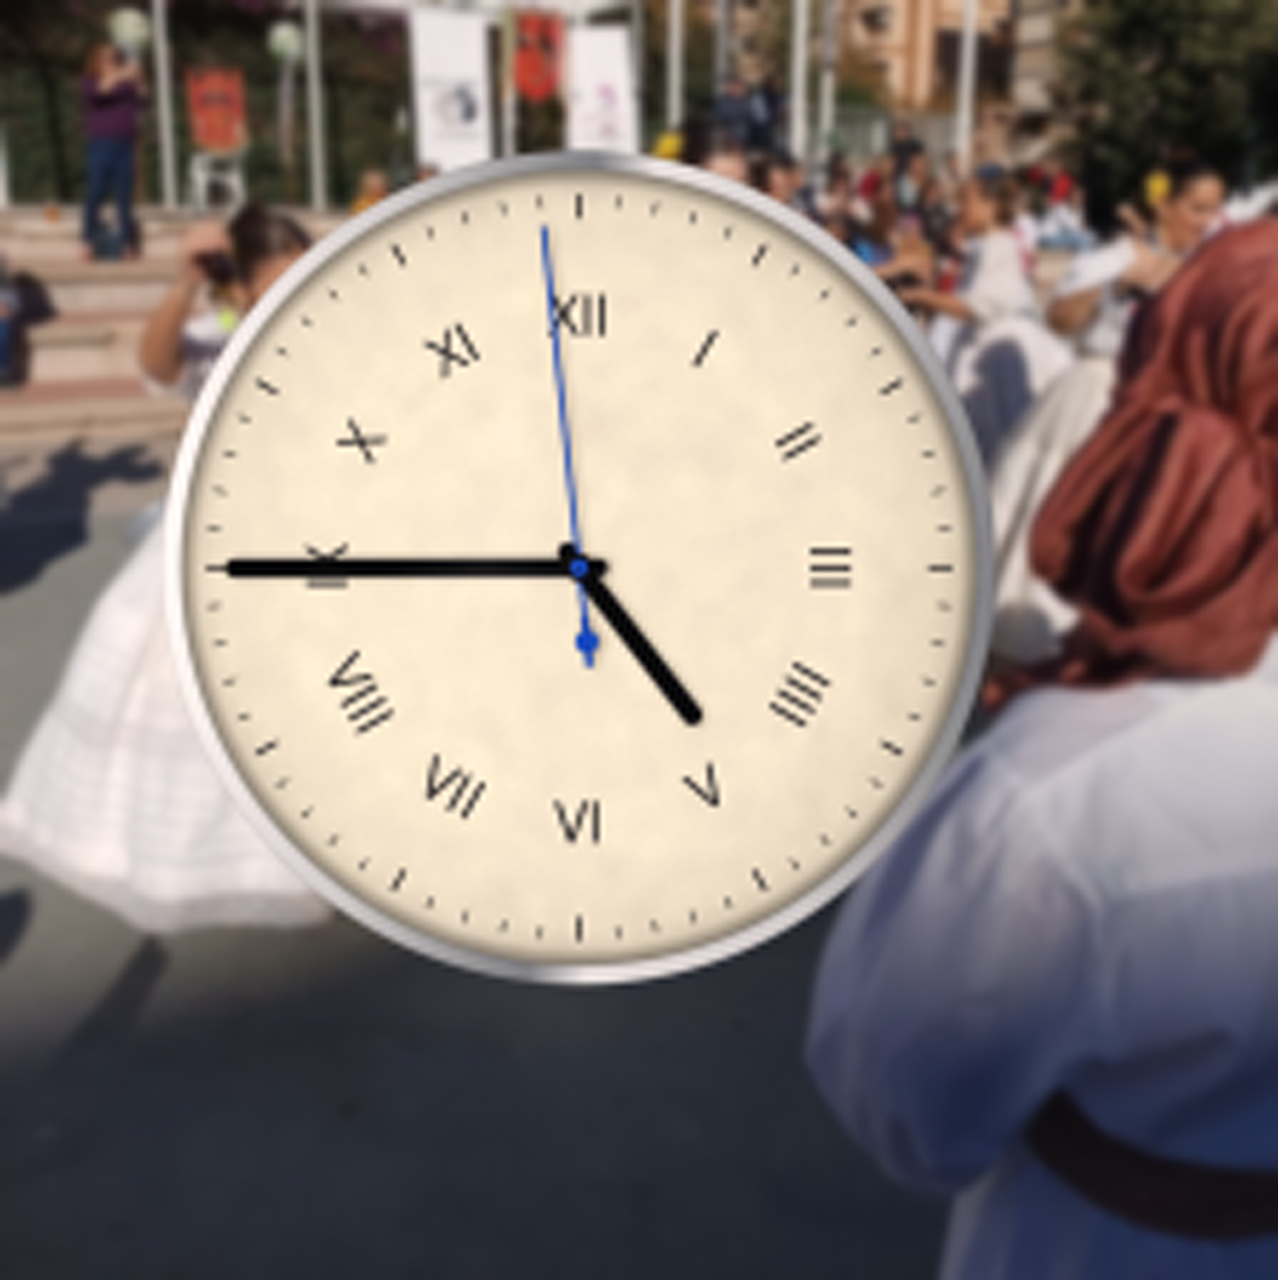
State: 4:44:59
